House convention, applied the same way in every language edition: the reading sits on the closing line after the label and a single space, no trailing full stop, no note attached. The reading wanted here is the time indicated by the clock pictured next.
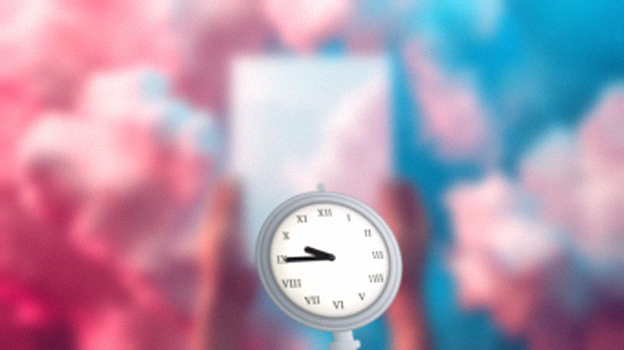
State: 9:45
